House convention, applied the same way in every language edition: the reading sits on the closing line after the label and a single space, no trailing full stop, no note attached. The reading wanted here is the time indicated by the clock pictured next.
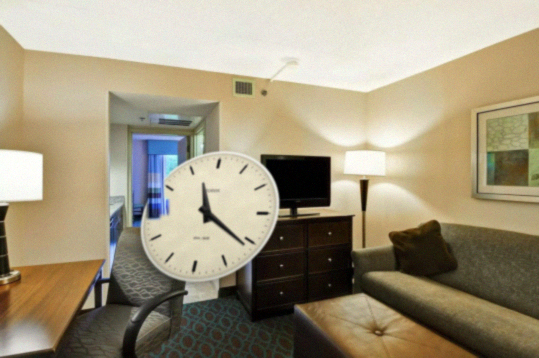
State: 11:21
